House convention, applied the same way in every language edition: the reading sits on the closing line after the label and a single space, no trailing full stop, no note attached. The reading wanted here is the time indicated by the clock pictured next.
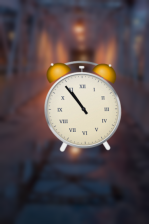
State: 10:54
